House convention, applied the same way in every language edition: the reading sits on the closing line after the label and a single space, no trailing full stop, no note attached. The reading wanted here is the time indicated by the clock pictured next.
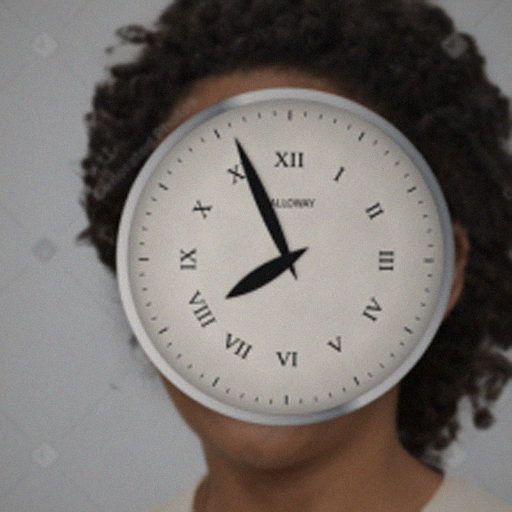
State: 7:56
